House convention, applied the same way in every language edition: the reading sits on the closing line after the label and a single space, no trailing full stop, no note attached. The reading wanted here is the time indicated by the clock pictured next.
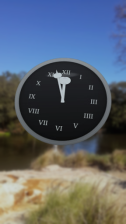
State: 11:57
